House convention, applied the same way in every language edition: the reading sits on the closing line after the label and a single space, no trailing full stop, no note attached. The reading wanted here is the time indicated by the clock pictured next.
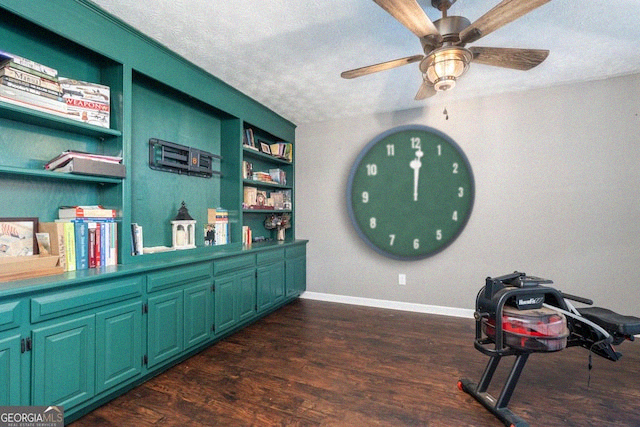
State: 12:01
